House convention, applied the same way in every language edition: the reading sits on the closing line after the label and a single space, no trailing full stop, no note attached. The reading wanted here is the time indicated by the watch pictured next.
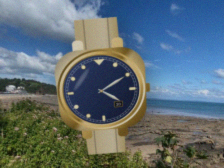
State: 4:10
